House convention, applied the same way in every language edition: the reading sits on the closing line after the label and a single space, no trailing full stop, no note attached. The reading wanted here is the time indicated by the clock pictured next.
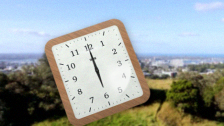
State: 6:00
